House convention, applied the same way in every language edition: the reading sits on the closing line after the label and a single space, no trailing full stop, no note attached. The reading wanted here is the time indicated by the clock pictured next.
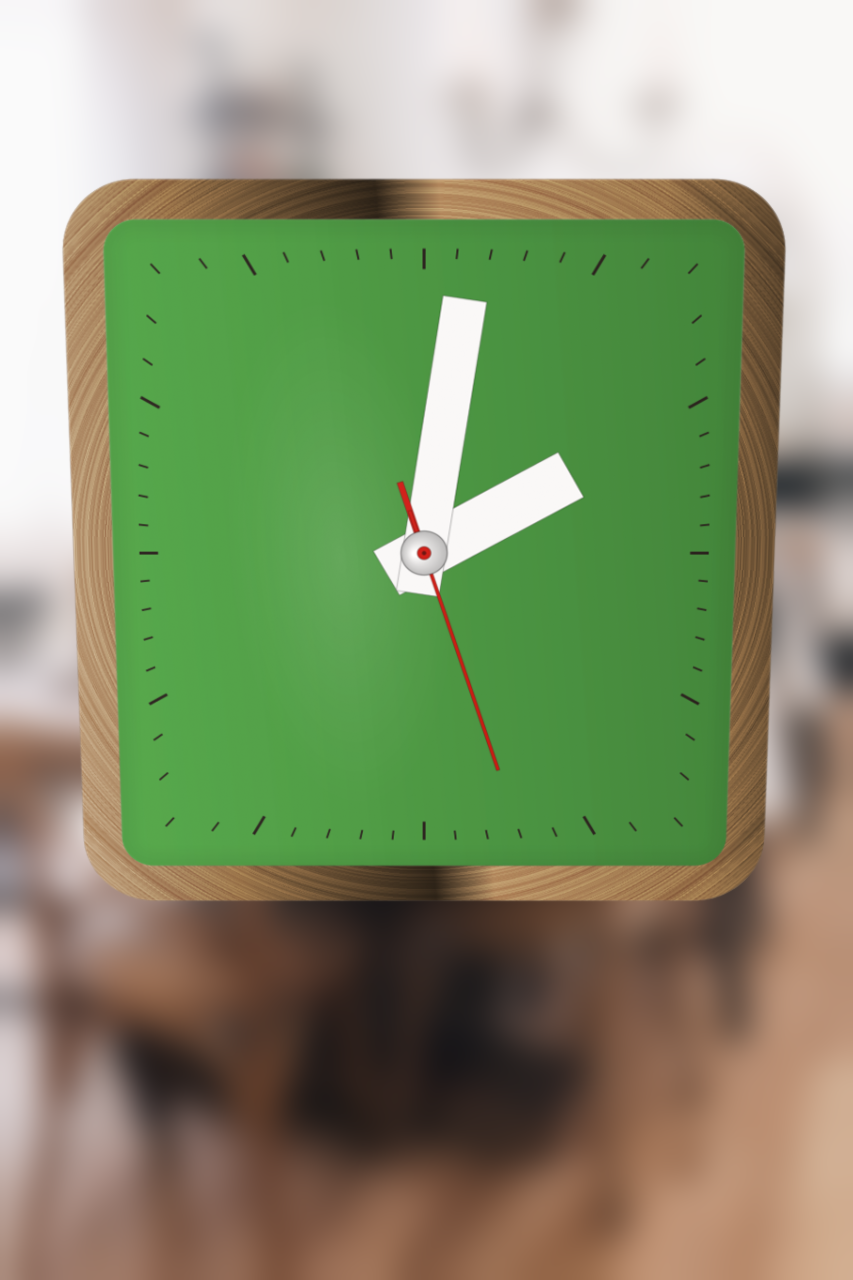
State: 2:01:27
